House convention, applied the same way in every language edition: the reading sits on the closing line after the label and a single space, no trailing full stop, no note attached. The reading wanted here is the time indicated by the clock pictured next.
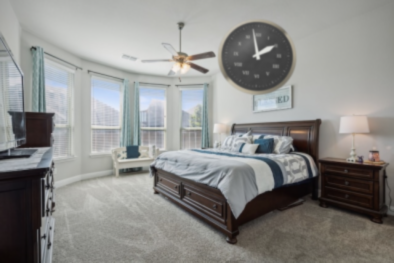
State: 1:58
